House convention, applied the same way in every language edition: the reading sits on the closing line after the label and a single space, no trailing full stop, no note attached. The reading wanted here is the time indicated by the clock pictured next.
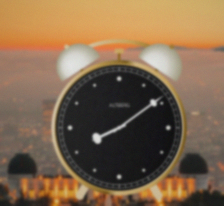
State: 8:09
